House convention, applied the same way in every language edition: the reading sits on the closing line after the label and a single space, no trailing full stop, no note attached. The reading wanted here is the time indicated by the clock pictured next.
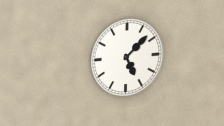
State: 5:08
